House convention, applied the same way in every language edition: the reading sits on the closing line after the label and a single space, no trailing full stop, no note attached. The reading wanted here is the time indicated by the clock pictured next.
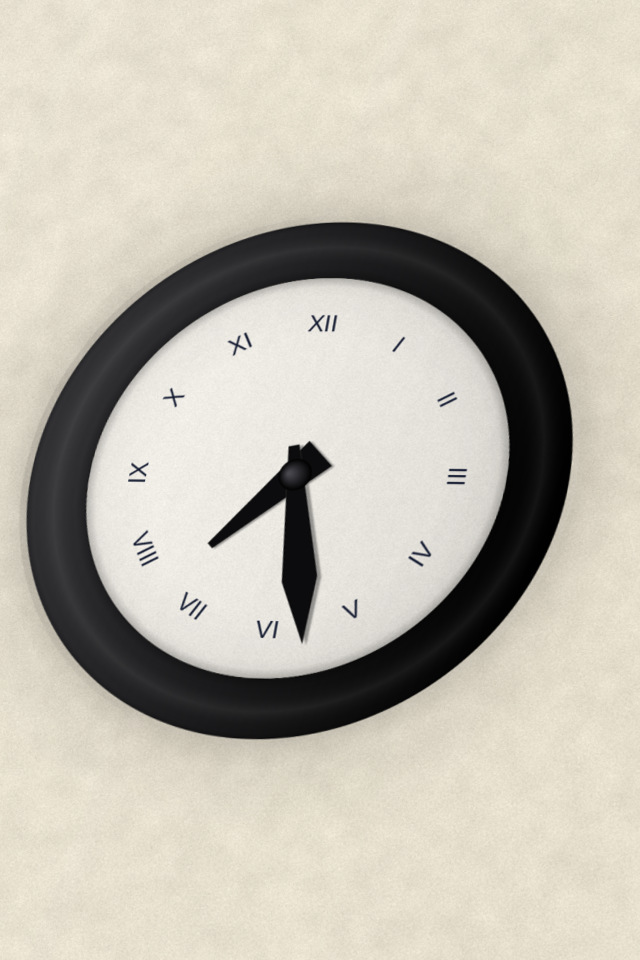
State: 7:28
